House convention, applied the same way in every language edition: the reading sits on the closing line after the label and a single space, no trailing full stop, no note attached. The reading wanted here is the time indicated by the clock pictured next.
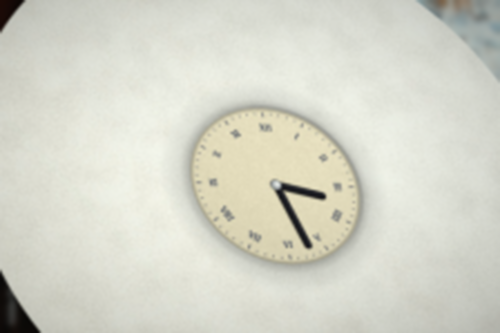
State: 3:27
